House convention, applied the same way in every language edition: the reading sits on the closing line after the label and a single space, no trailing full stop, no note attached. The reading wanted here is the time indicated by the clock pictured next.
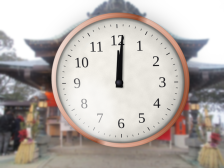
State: 12:01
